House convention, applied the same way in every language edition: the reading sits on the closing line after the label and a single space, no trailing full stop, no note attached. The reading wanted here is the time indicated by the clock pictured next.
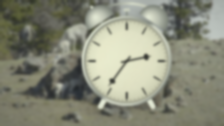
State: 2:36
